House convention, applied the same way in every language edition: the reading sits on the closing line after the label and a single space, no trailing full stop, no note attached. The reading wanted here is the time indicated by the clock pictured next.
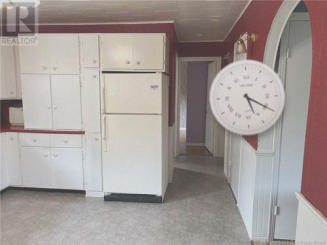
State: 5:20
